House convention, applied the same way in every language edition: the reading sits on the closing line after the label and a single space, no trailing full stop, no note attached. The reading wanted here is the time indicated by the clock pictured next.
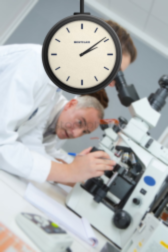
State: 2:09
